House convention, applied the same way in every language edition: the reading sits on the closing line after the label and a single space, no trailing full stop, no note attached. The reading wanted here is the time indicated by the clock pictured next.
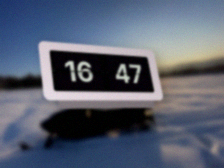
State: 16:47
